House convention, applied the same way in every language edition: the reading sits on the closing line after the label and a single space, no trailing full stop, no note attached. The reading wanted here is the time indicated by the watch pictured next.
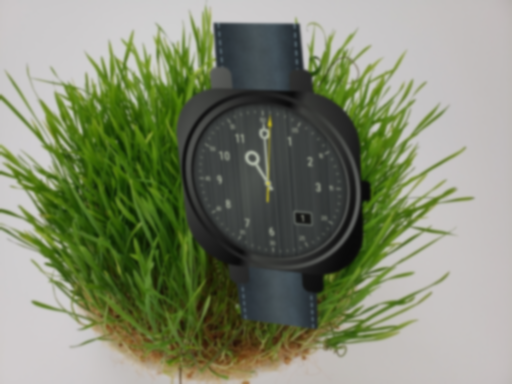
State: 11:00:01
